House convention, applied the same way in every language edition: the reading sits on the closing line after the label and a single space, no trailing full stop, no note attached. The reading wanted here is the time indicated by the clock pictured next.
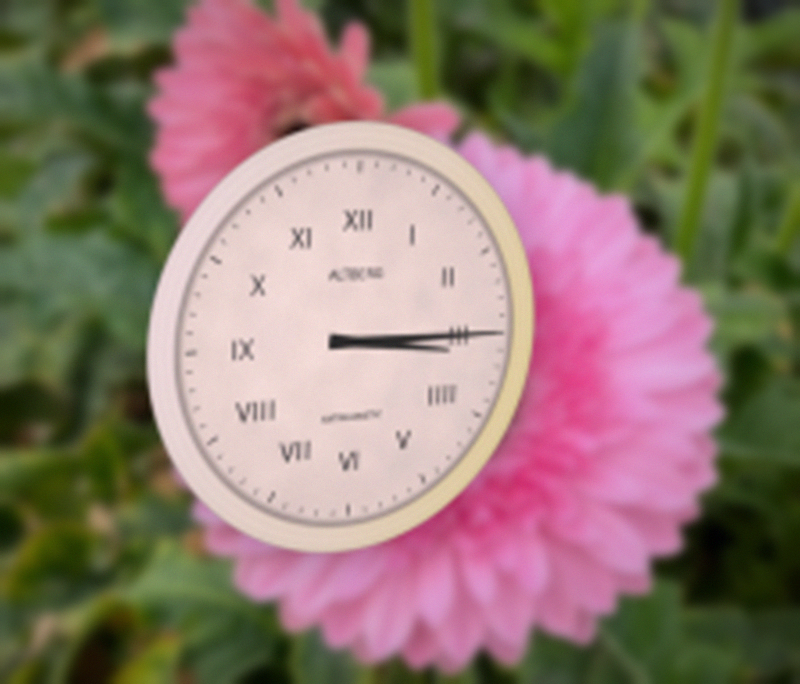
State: 3:15
